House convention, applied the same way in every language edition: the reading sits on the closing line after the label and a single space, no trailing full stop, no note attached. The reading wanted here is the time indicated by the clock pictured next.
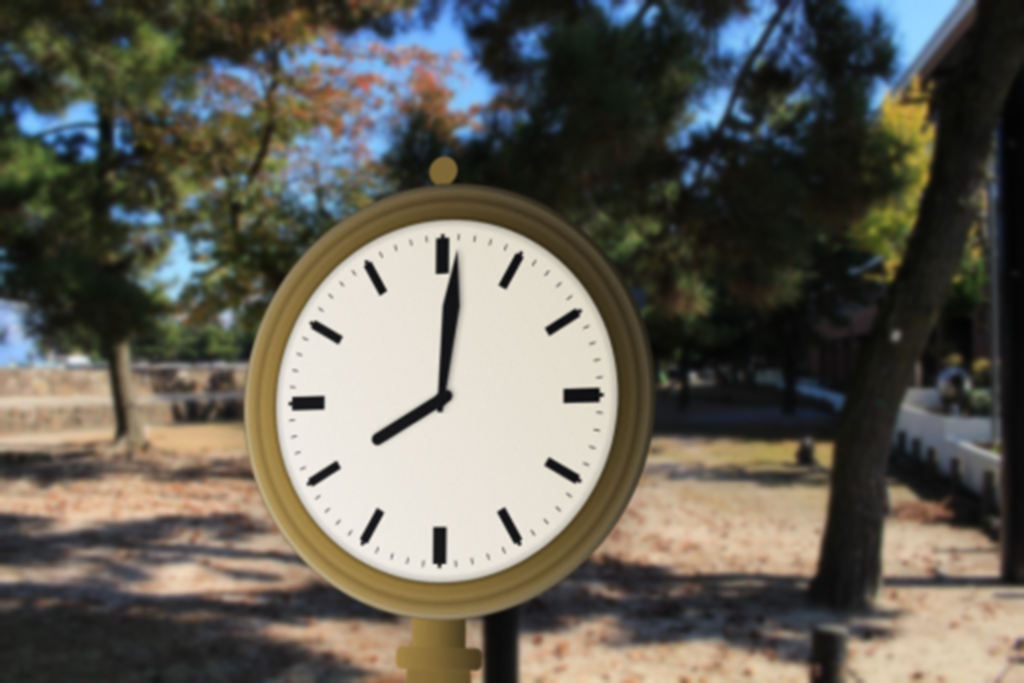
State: 8:01
